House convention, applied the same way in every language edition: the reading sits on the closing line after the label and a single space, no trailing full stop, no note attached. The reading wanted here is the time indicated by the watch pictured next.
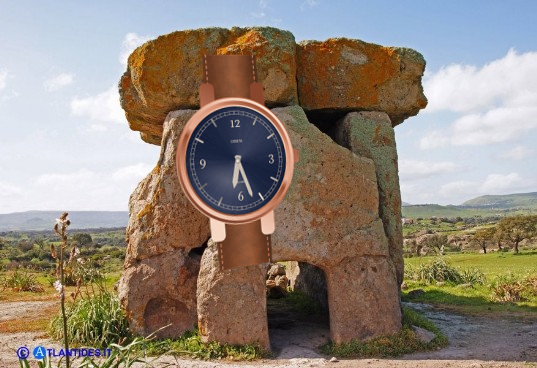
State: 6:27
